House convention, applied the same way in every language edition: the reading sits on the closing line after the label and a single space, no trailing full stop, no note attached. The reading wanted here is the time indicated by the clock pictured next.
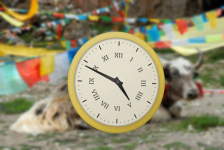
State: 4:49
